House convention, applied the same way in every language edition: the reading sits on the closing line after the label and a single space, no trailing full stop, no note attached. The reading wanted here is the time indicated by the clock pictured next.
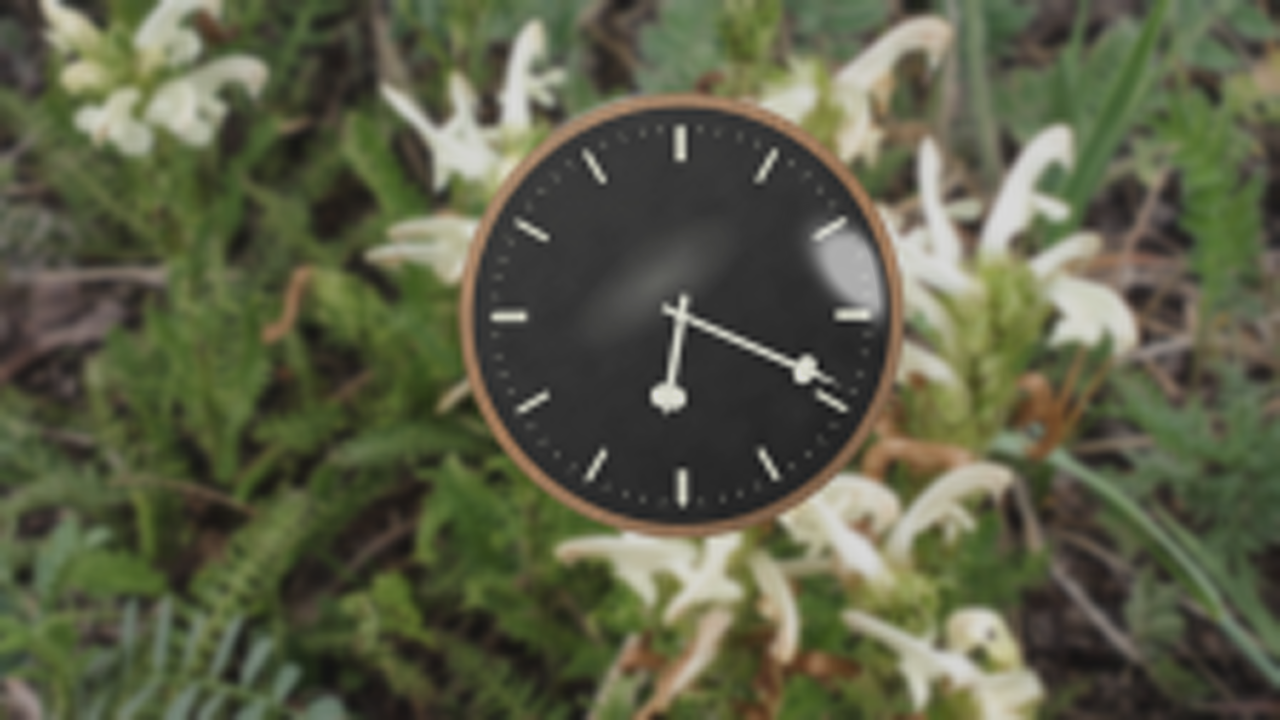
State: 6:19
